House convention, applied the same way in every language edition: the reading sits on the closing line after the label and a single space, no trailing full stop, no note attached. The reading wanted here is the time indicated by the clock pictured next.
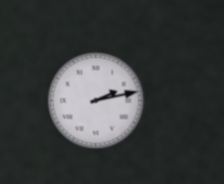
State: 2:13
